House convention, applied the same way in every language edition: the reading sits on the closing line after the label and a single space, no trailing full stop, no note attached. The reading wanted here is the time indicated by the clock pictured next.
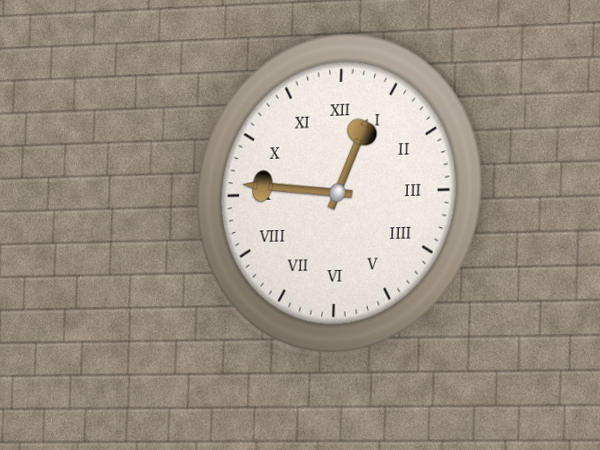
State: 12:46
